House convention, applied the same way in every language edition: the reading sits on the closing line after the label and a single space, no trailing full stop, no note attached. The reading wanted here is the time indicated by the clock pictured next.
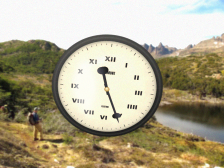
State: 11:26
